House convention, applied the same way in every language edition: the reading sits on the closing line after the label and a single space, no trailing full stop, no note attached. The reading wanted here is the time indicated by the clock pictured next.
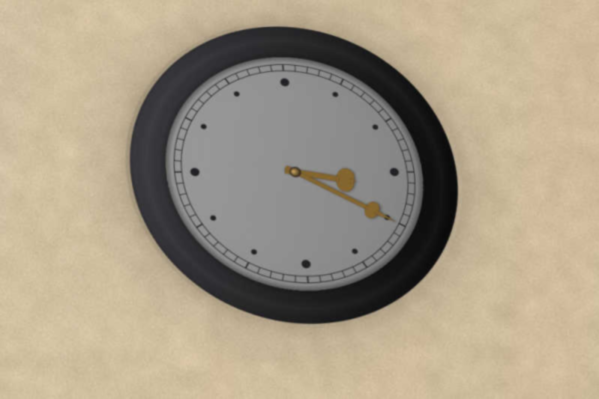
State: 3:20
